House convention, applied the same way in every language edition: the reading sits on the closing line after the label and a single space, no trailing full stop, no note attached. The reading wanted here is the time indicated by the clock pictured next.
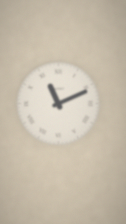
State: 11:11
